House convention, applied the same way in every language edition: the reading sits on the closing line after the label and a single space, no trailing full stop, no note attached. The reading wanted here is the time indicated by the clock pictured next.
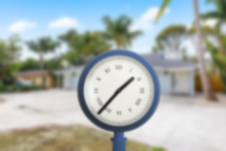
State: 1:37
